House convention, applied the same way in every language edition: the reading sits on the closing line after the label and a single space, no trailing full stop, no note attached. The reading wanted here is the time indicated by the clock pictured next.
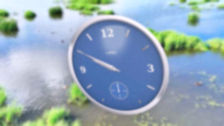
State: 9:50
